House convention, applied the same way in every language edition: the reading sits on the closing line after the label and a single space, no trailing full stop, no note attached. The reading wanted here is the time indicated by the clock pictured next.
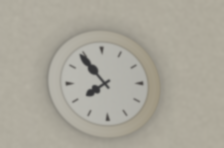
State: 7:54
